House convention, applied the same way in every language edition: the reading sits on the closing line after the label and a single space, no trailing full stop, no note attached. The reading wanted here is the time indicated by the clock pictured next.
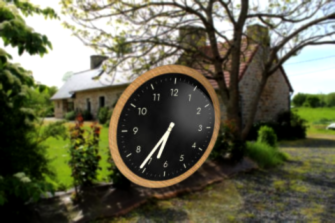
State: 6:36
